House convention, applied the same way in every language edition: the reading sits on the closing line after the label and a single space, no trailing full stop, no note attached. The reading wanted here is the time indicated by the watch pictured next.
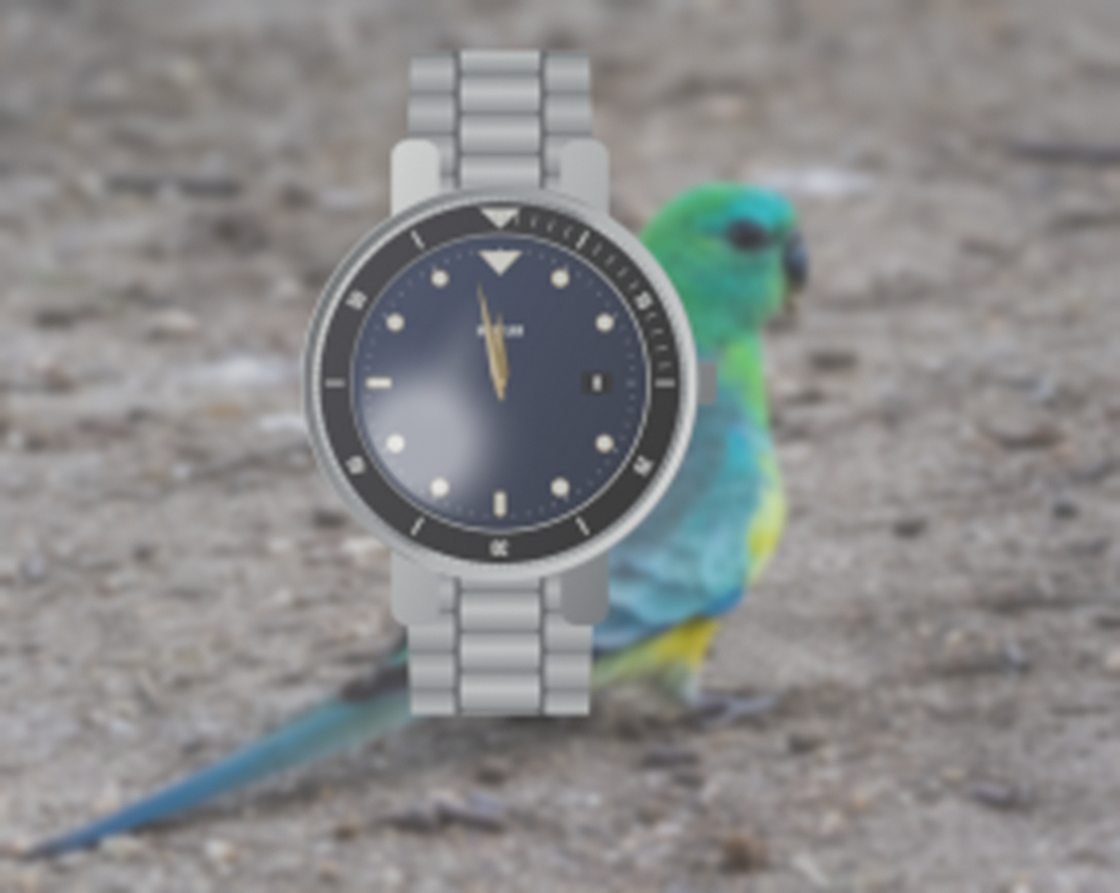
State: 11:58
